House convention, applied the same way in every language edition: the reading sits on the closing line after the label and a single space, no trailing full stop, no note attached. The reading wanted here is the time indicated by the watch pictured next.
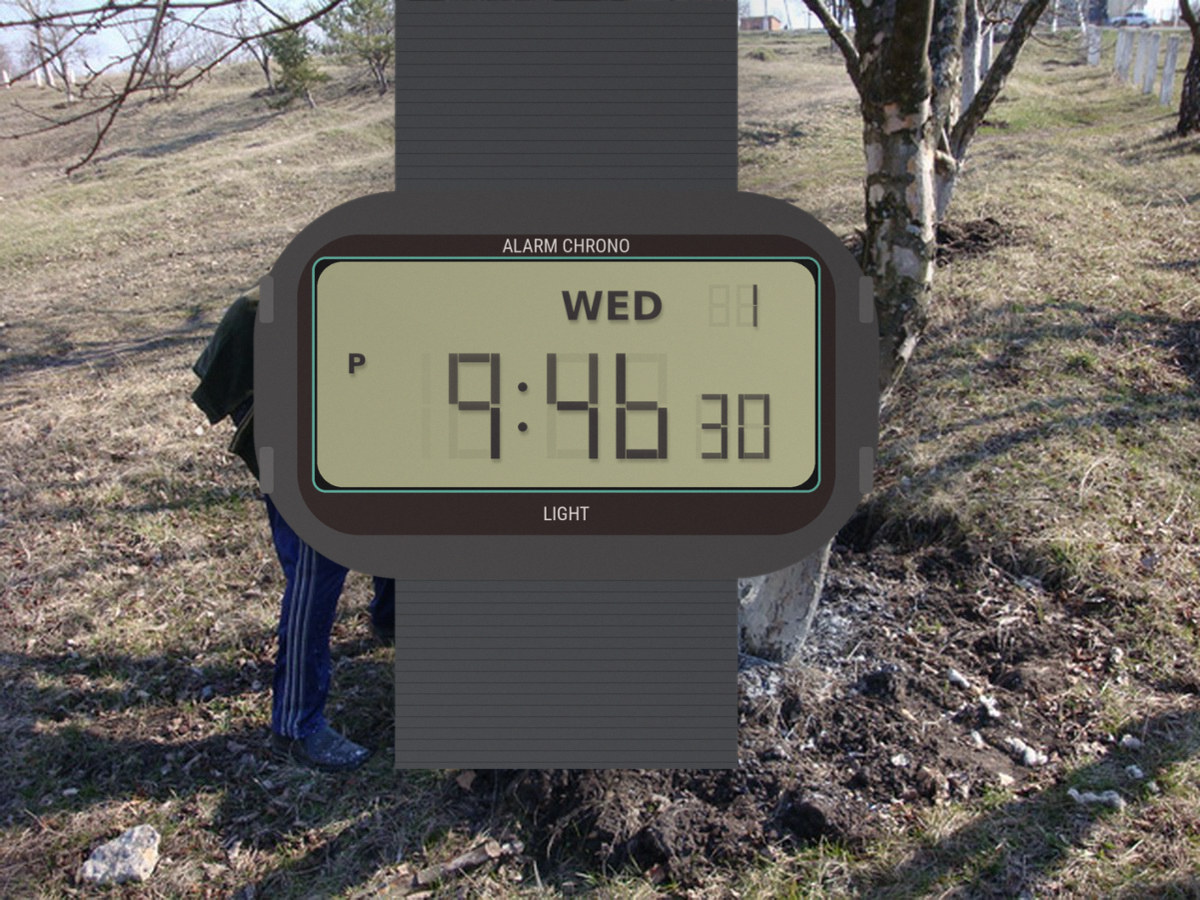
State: 9:46:30
